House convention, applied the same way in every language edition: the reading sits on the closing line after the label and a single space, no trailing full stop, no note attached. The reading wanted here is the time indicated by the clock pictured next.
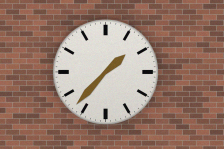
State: 1:37
